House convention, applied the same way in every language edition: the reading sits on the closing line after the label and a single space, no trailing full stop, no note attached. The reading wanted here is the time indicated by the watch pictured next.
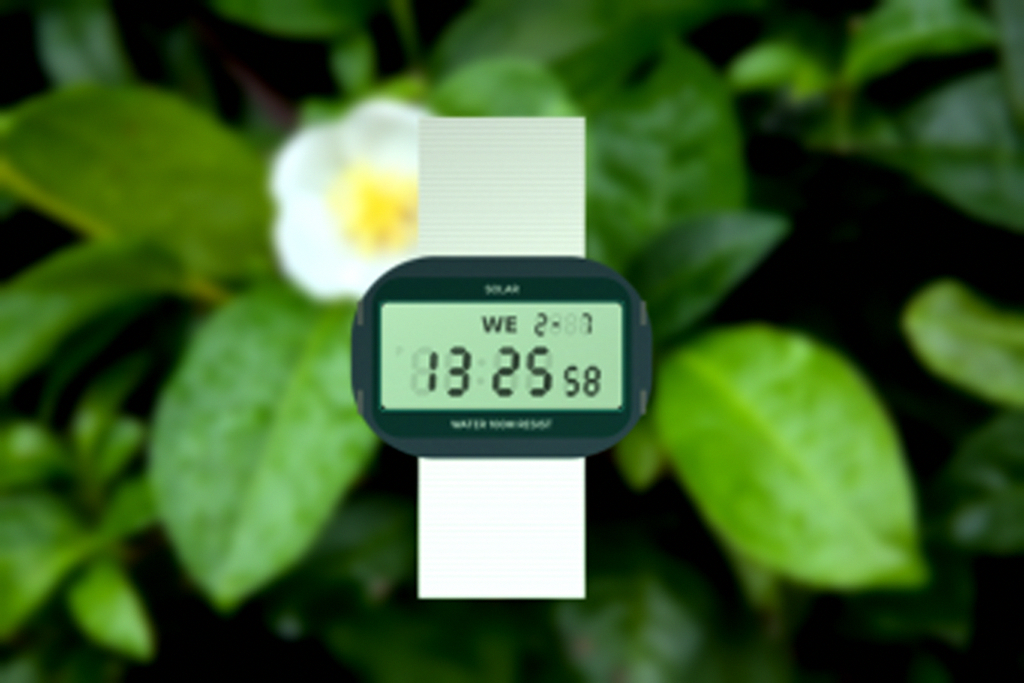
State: 13:25:58
